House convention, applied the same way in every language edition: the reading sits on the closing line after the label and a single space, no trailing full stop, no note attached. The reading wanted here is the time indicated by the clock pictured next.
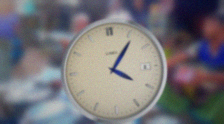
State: 4:06
